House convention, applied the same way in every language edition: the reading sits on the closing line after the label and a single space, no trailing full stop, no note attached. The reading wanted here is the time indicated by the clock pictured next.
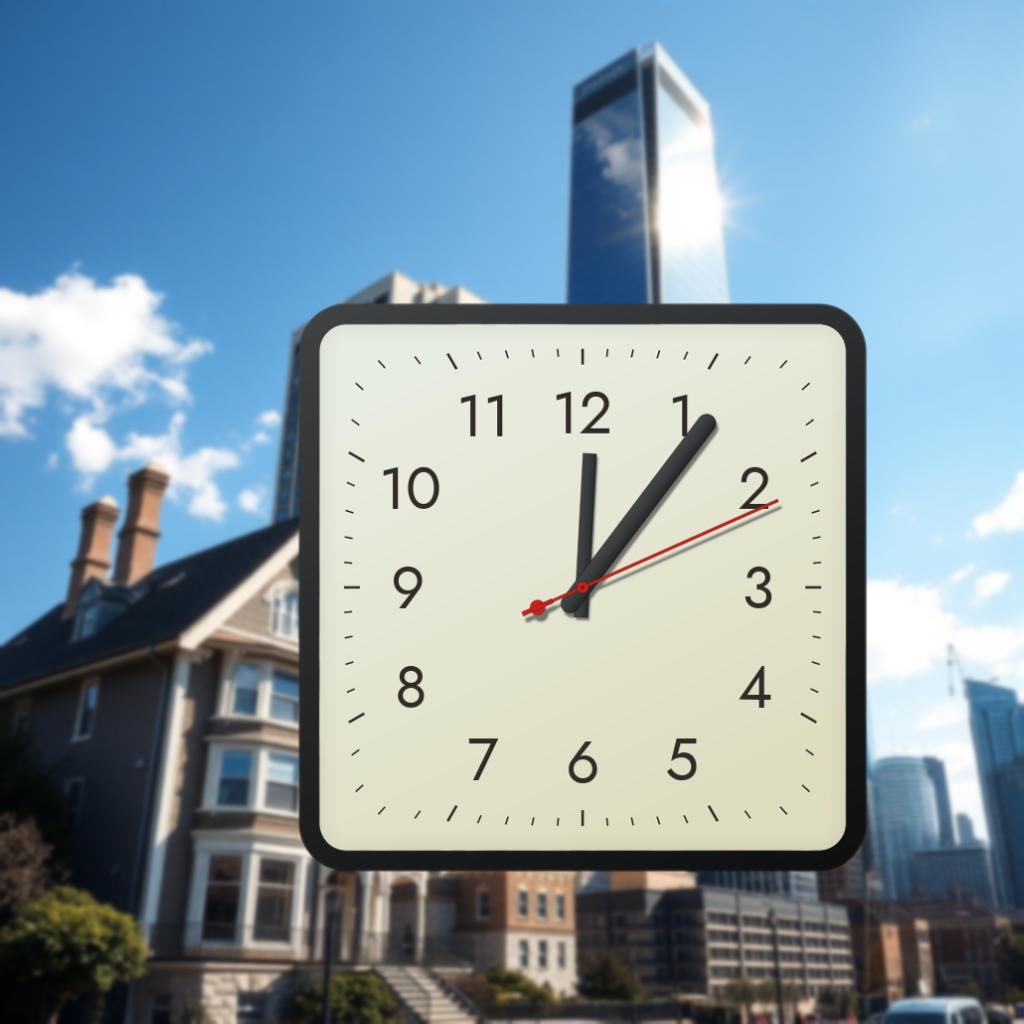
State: 12:06:11
